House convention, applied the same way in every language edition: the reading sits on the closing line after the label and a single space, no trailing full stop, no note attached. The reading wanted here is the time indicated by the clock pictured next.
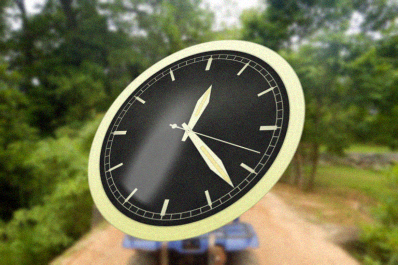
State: 12:22:18
